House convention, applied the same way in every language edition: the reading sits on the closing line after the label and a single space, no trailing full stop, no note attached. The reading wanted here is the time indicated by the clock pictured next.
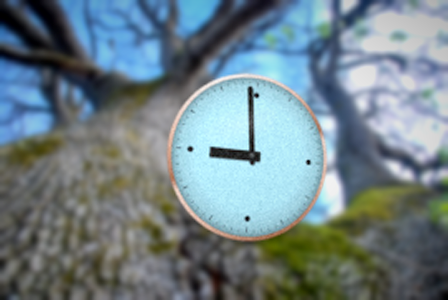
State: 8:59
